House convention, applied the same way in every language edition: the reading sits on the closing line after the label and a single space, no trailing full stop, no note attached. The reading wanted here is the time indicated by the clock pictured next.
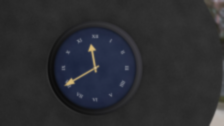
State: 11:40
